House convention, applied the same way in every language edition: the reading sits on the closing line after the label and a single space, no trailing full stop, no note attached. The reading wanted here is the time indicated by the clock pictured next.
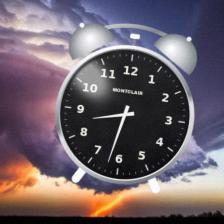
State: 8:32
